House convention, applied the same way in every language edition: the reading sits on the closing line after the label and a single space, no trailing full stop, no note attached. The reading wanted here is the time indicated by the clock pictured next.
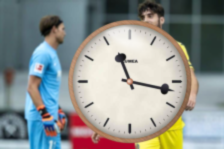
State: 11:17
